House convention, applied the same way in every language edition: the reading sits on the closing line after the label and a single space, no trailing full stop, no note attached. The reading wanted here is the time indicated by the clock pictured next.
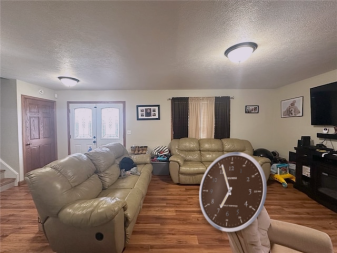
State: 6:56
